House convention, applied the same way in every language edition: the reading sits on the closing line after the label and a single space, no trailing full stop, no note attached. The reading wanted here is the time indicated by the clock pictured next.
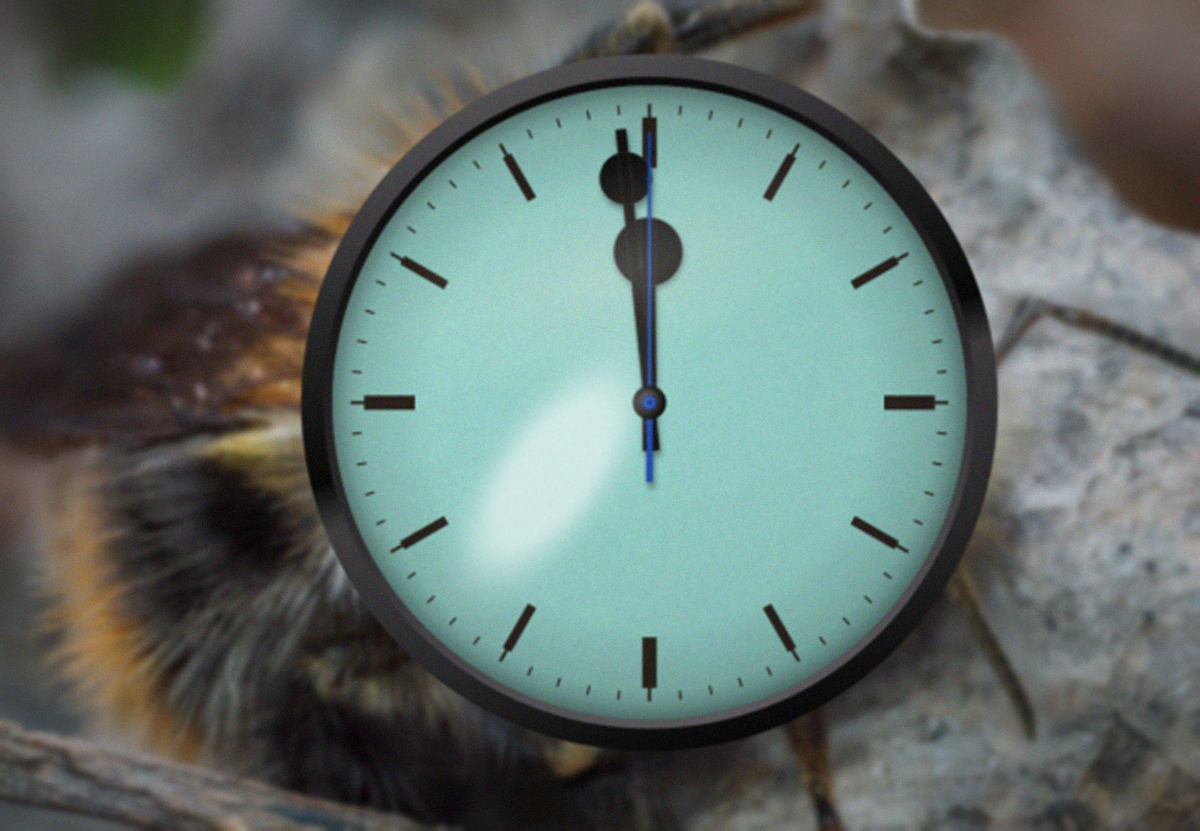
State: 11:59:00
